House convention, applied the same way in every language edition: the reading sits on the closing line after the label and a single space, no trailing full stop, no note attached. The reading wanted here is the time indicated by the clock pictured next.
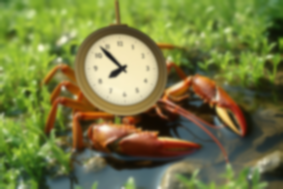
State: 7:53
